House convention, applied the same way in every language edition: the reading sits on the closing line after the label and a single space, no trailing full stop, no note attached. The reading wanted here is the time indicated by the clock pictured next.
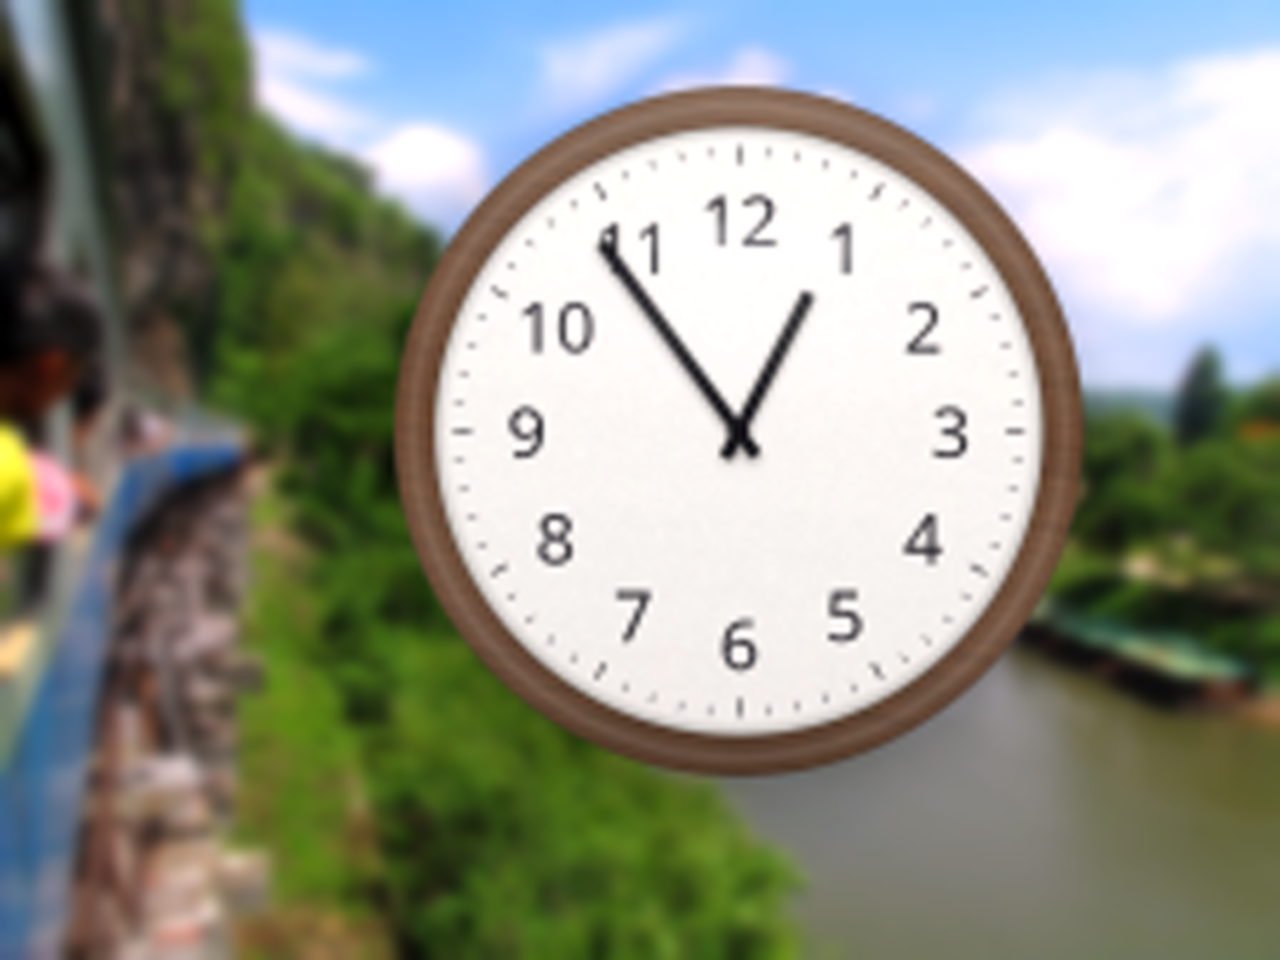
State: 12:54
